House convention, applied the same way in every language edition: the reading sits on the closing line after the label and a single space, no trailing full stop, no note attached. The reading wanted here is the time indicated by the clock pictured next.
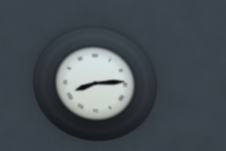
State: 8:14
